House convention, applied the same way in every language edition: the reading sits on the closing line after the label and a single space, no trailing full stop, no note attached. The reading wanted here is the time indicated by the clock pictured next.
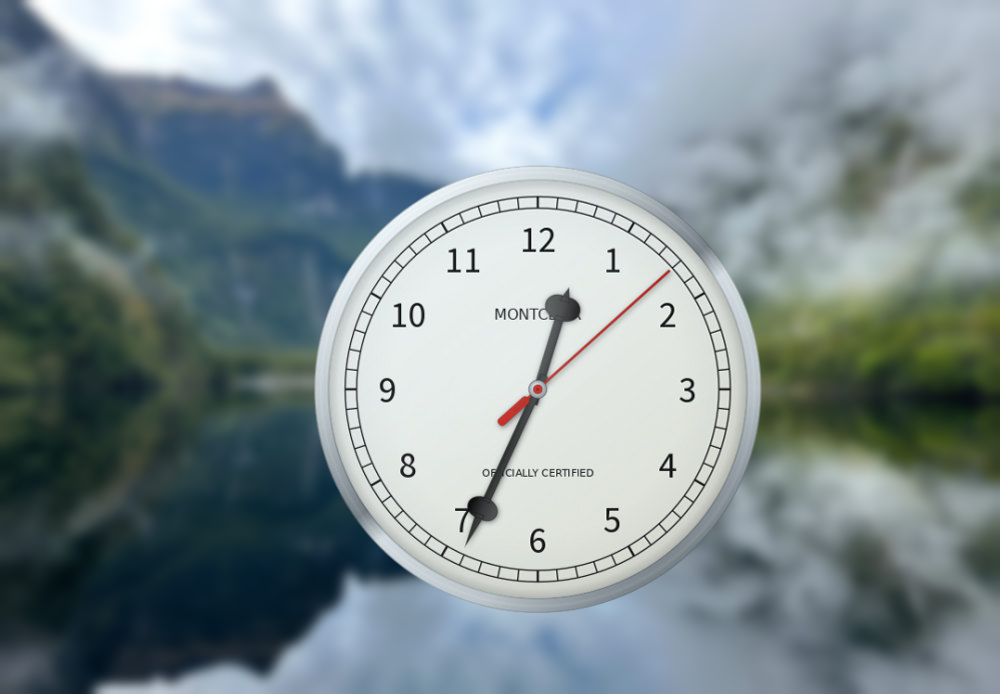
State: 12:34:08
